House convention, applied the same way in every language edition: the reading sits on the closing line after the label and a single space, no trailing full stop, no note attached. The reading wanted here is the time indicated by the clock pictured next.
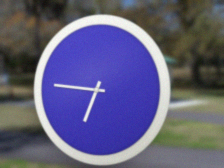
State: 6:46
